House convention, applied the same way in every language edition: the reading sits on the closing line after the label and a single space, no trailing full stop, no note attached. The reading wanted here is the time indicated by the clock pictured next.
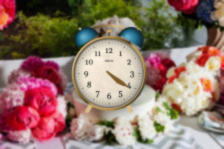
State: 4:21
